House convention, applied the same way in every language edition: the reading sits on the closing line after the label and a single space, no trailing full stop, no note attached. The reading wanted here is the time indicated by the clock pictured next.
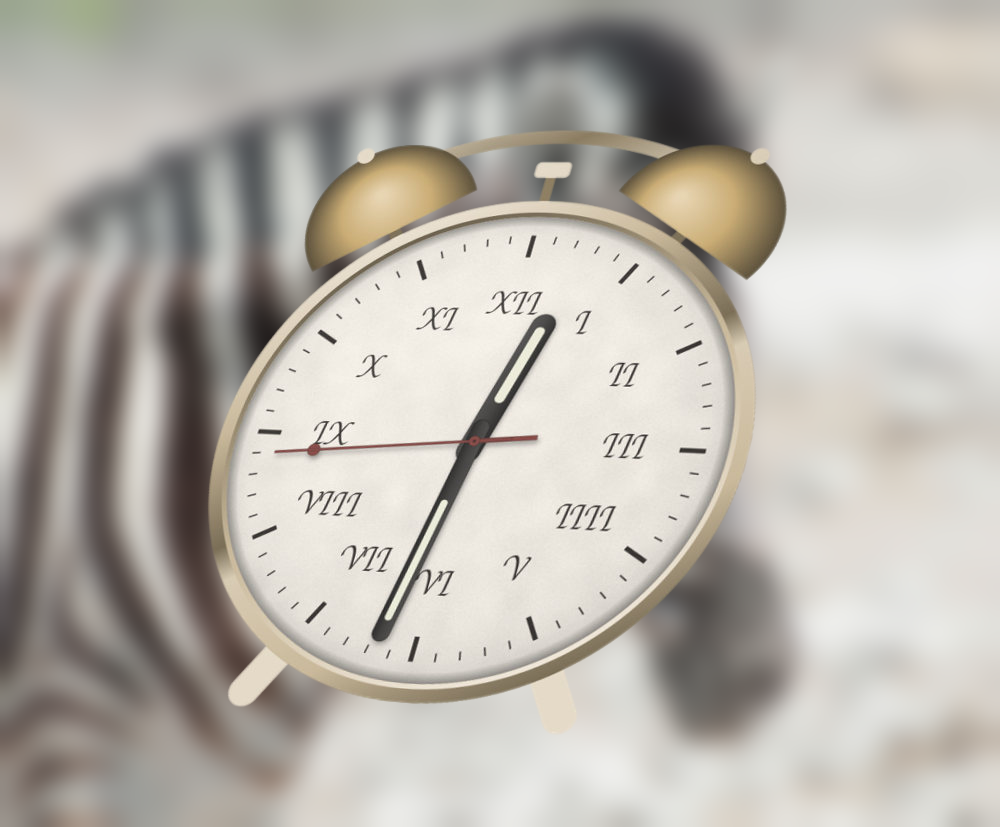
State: 12:31:44
